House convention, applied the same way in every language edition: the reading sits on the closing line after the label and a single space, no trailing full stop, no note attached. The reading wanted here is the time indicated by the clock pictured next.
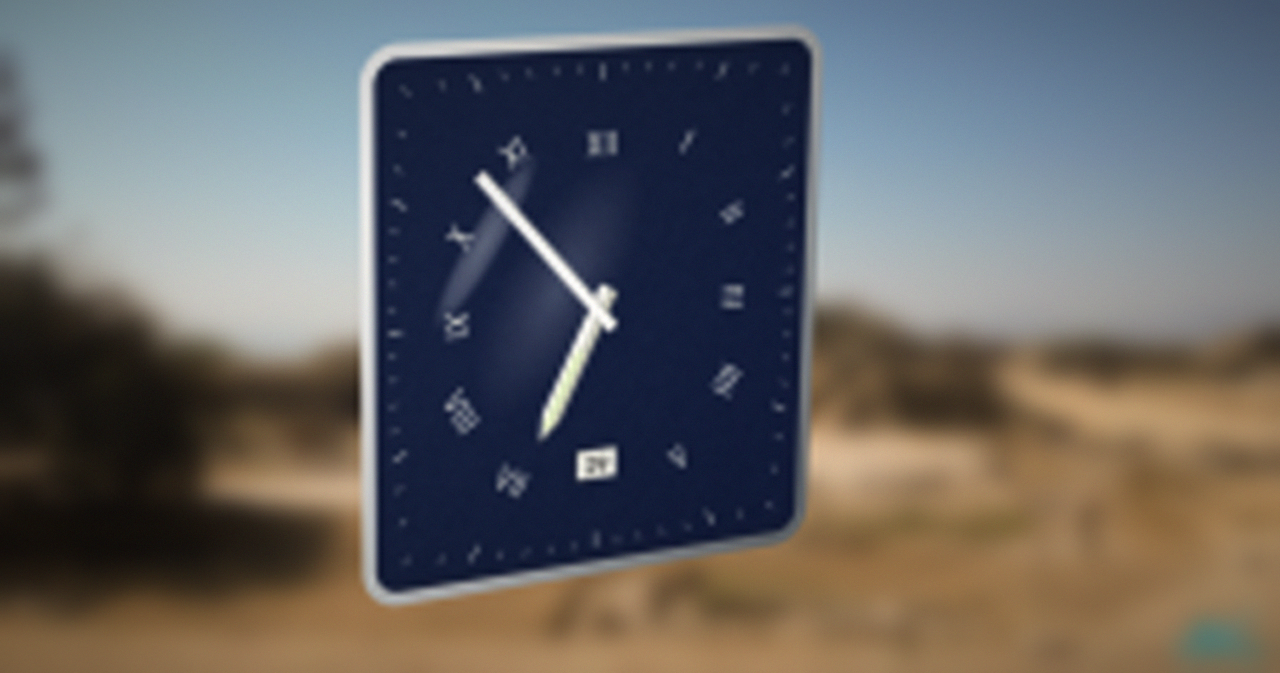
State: 6:53
